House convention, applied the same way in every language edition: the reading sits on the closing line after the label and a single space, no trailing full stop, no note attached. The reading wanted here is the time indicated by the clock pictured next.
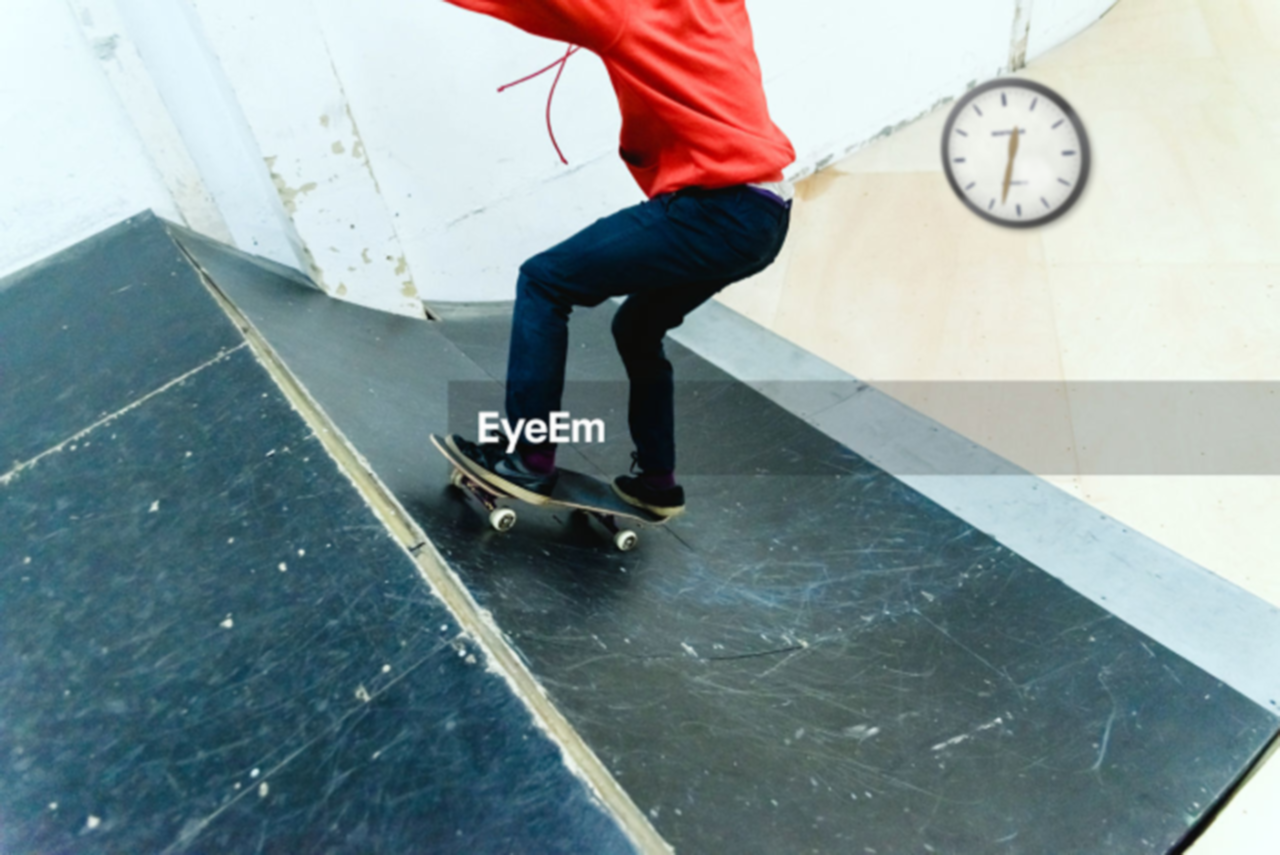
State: 12:33
